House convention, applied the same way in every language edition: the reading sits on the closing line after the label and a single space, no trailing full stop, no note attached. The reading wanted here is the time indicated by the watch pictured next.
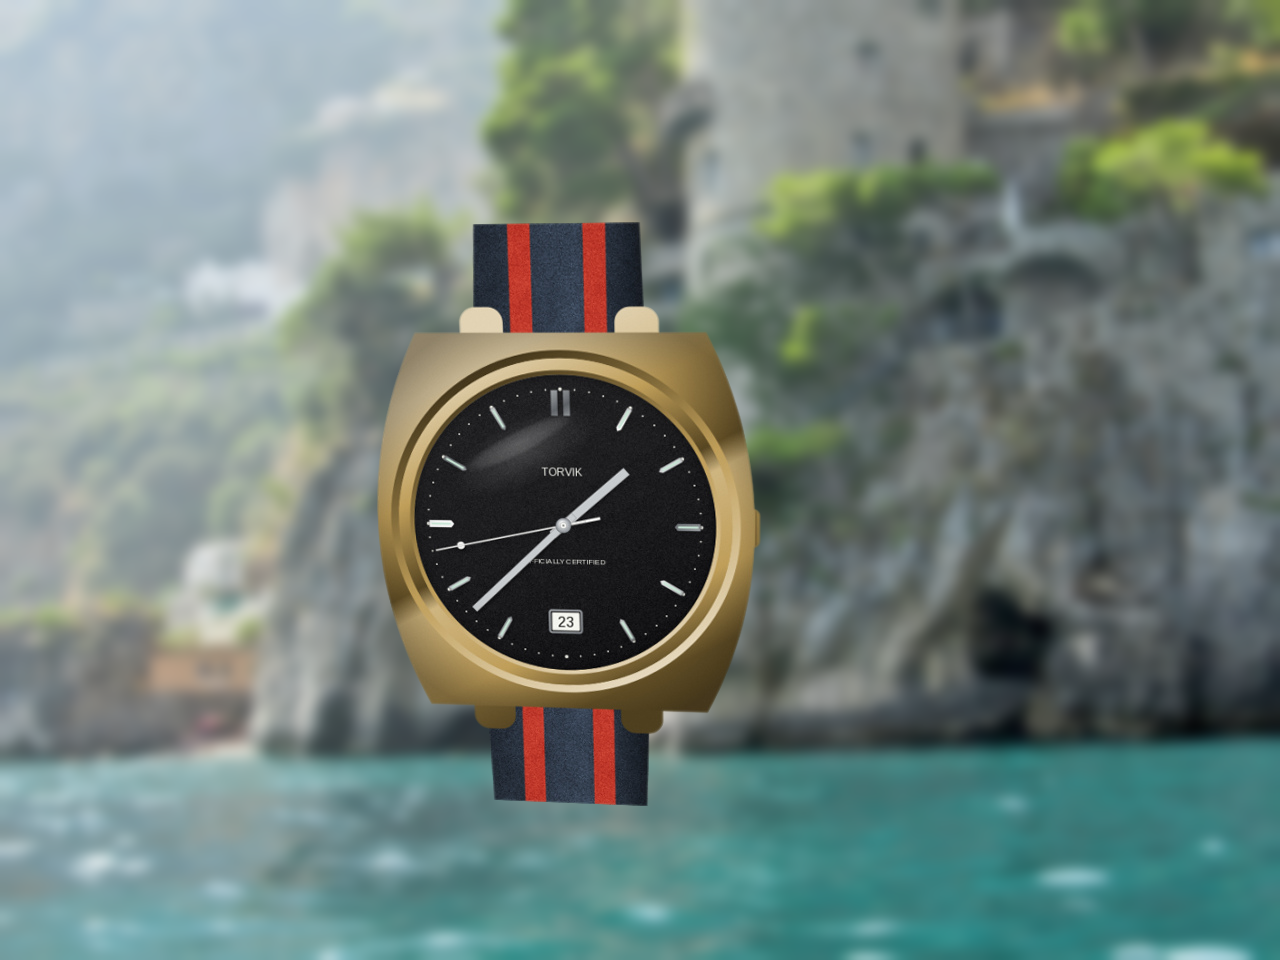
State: 1:37:43
